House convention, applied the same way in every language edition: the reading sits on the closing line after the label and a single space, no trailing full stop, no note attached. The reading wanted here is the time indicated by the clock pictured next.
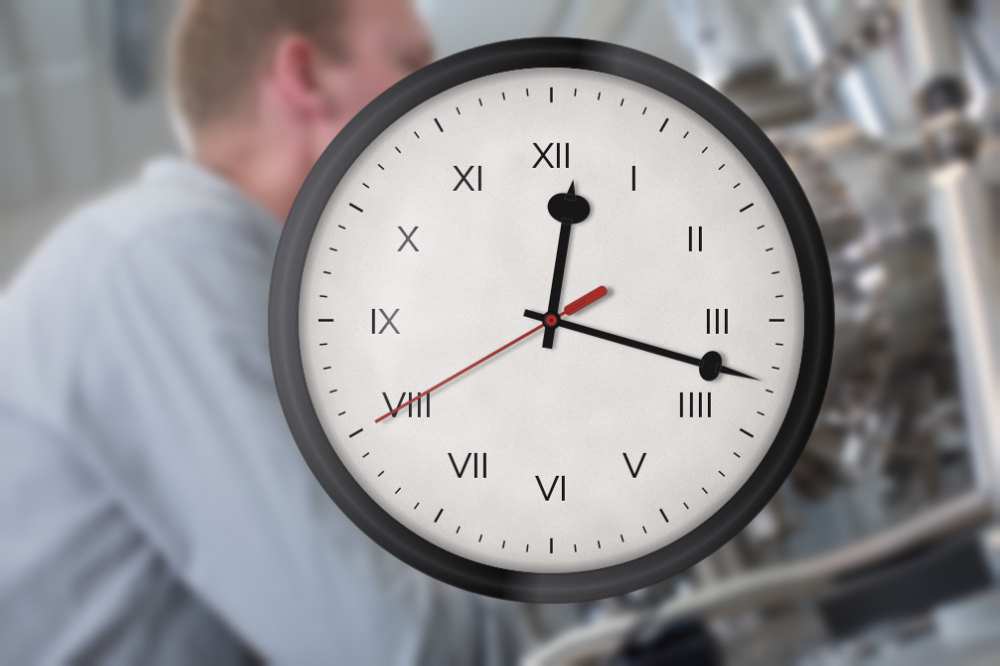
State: 12:17:40
